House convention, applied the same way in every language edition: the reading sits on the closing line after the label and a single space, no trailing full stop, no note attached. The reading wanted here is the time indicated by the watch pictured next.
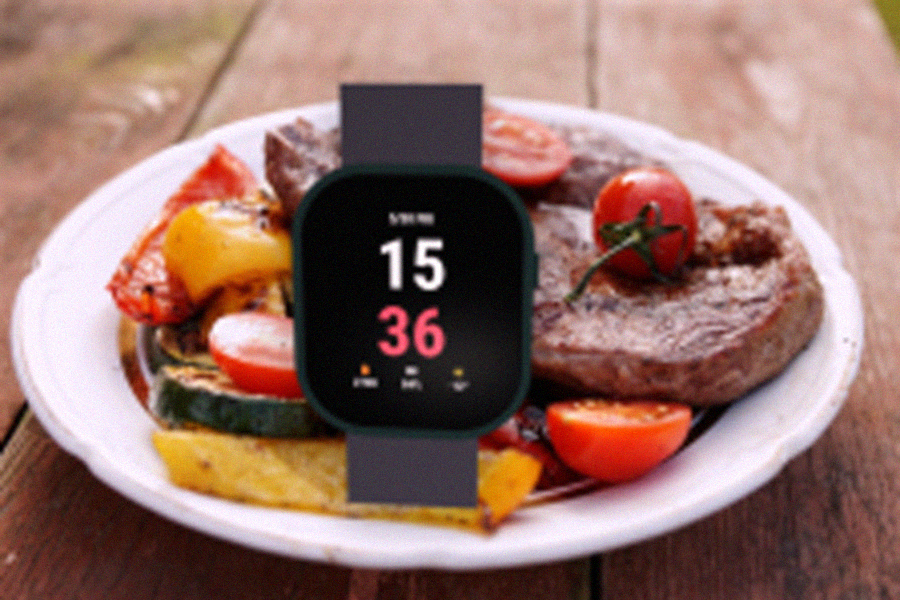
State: 15:36
